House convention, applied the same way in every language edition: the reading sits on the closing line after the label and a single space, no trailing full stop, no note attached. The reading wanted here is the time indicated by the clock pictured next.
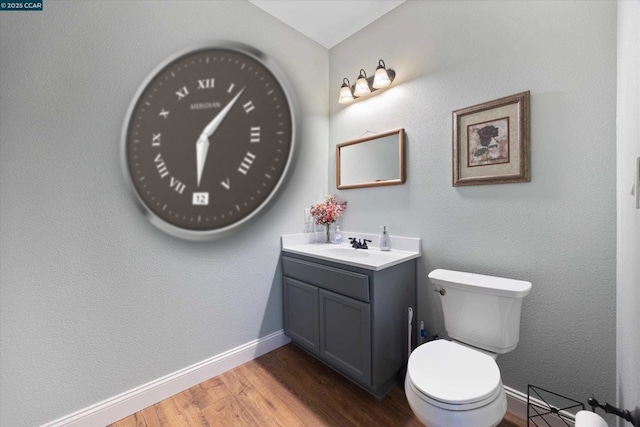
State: 6:07
